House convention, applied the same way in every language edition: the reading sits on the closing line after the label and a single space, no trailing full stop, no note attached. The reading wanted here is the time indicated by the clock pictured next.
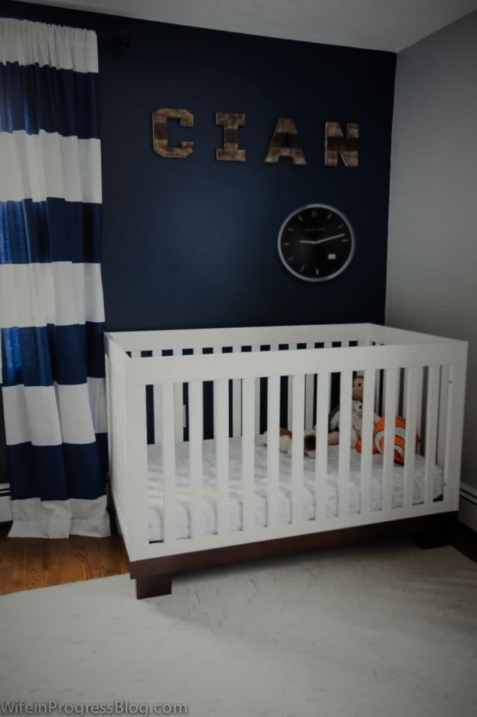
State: 9:13
